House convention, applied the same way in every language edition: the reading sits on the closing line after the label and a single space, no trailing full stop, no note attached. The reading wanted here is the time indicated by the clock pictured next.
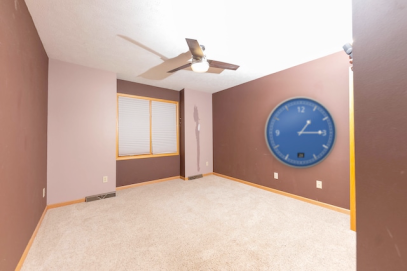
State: 1:15
